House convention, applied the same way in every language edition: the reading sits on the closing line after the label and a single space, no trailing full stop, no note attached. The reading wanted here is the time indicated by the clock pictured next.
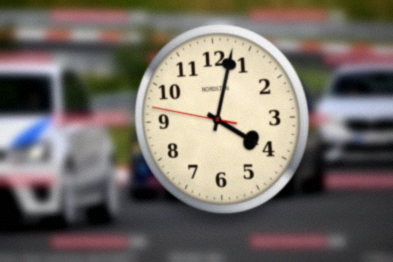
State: 4:02:47
